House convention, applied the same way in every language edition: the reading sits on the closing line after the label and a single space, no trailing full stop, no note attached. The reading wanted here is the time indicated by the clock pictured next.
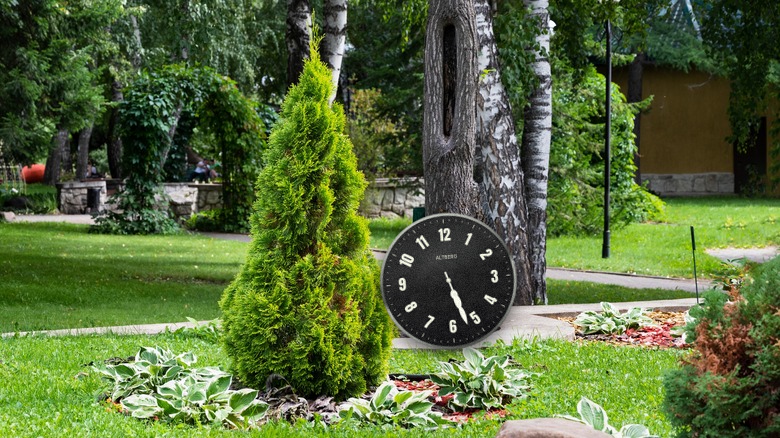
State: 5:27
